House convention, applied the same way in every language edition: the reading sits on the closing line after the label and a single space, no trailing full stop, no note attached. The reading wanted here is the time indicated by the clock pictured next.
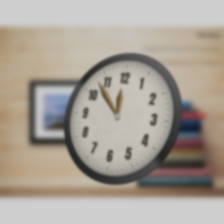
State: 11:53
